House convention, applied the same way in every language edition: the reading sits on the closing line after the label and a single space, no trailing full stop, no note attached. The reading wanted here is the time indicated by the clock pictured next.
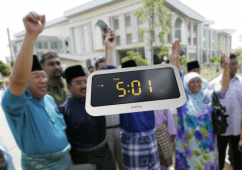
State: 5:01
